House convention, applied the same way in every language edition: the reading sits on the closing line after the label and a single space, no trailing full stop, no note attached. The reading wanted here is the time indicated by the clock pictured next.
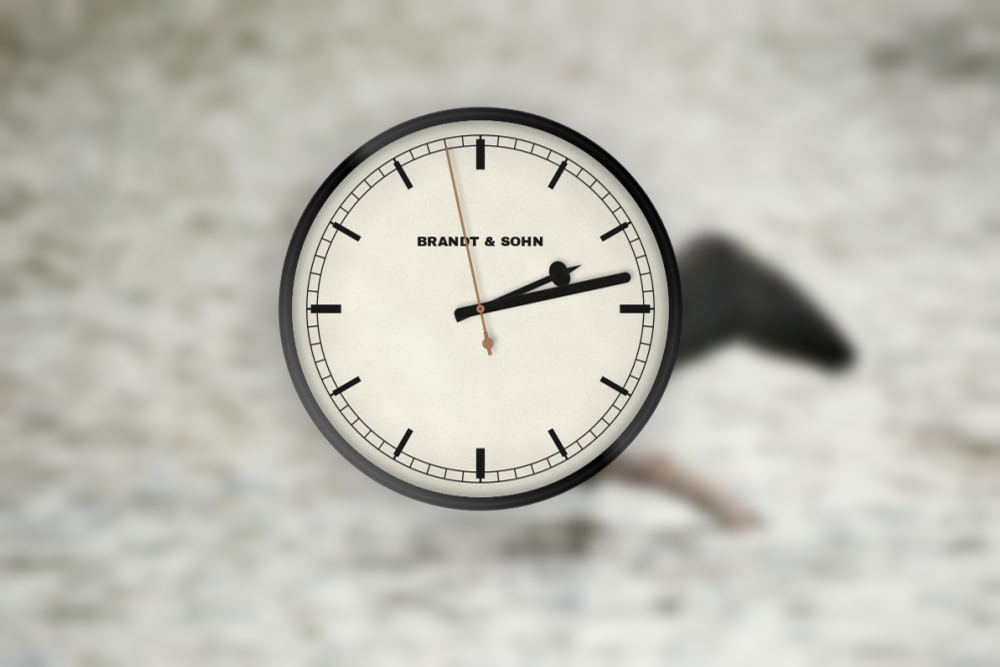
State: 2:12:58
